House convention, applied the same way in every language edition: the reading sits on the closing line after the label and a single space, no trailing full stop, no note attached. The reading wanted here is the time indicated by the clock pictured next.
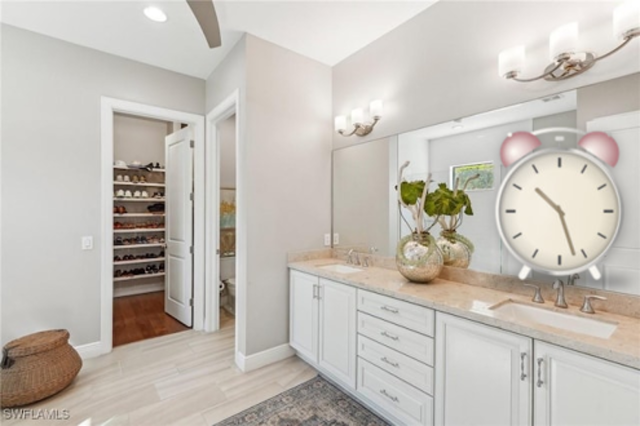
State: 10:27
